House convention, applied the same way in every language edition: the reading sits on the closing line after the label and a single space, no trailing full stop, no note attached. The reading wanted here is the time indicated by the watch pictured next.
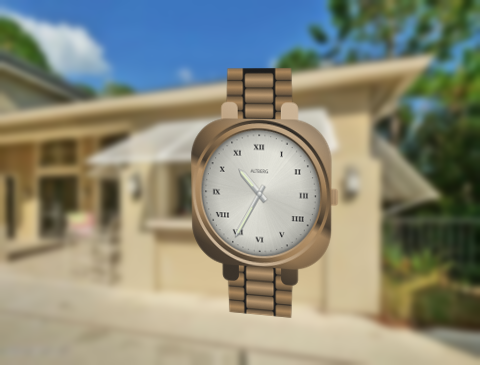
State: 10:35
